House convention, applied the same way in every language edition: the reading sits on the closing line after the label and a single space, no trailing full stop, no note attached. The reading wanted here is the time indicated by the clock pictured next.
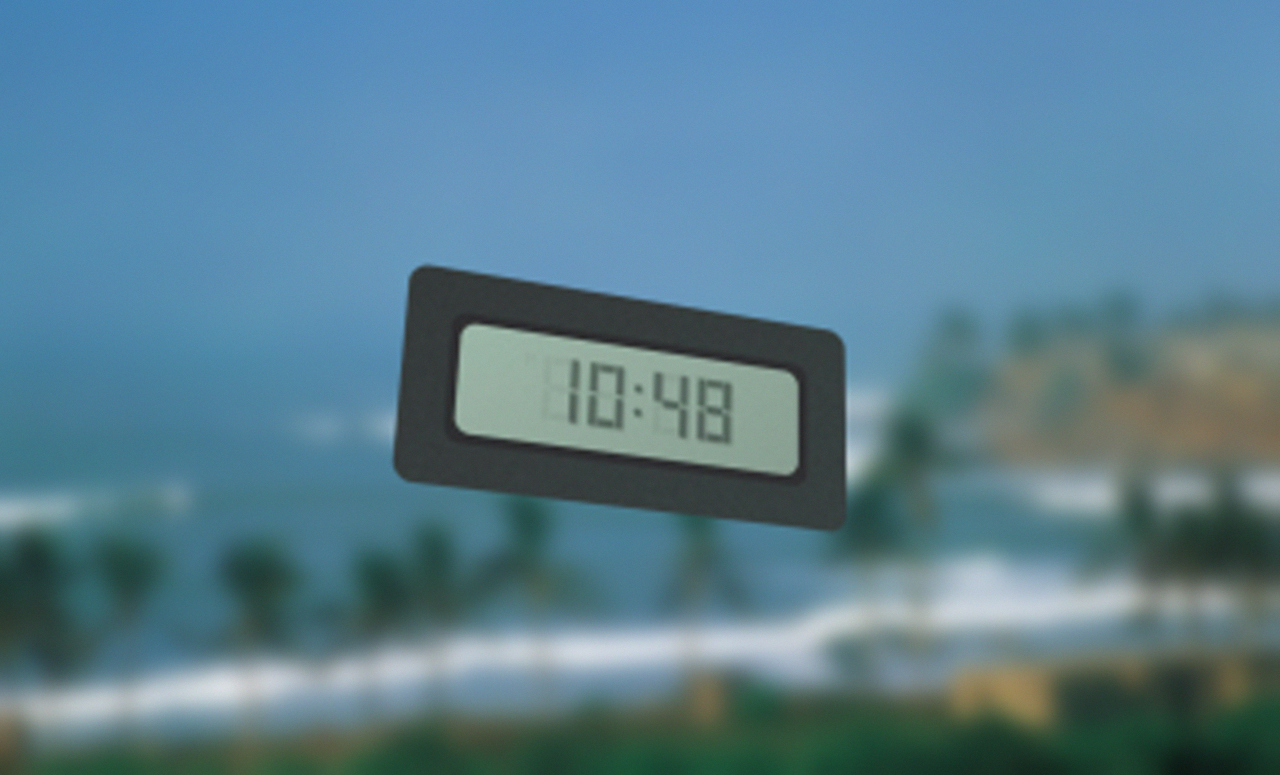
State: 10:48
